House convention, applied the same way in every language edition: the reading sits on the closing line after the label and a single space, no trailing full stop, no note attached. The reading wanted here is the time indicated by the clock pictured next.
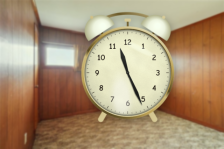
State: 11:26
